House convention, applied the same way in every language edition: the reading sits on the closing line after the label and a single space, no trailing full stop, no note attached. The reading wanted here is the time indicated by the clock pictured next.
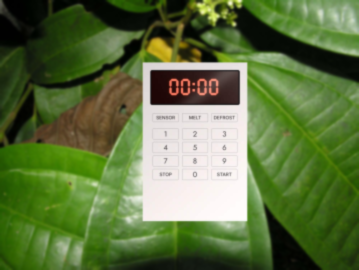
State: 0:00
